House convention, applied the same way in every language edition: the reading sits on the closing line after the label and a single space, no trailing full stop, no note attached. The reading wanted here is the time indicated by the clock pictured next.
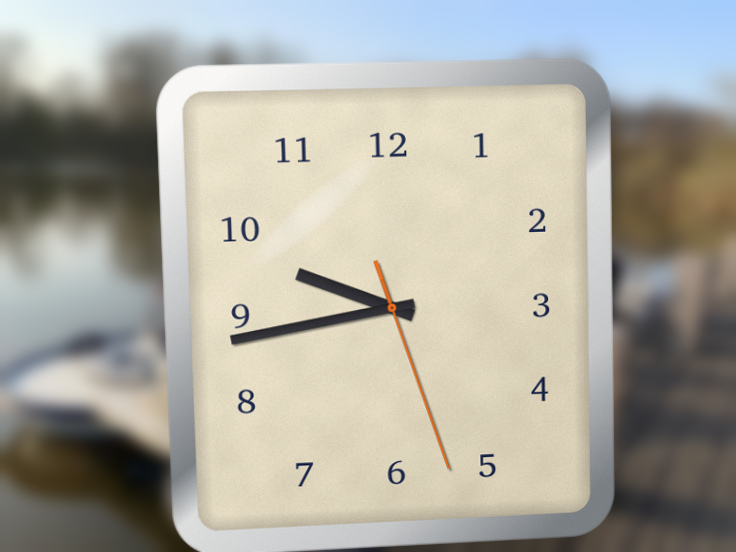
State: 9:43:27
